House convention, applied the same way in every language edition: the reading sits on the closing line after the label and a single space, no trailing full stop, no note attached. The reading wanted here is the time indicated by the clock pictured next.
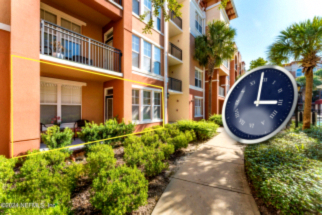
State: 2:59
